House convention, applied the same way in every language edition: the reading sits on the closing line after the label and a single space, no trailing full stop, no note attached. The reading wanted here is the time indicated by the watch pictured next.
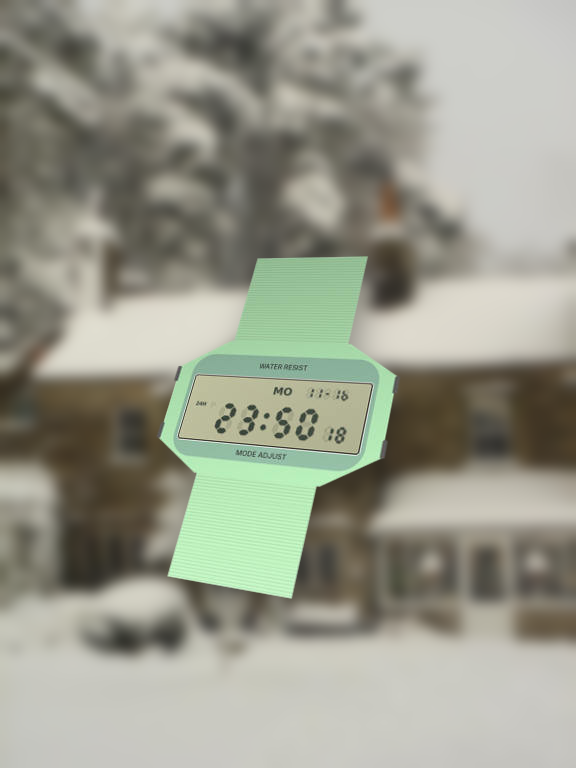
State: 23:50:18
